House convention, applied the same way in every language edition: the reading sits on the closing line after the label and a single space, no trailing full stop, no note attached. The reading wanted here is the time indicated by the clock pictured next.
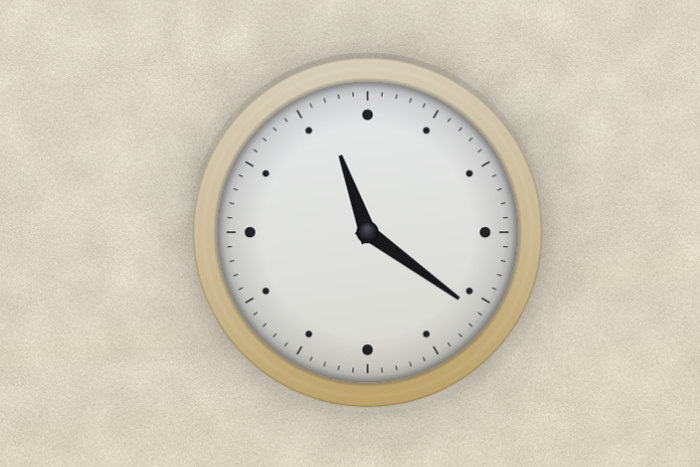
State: 11:21
